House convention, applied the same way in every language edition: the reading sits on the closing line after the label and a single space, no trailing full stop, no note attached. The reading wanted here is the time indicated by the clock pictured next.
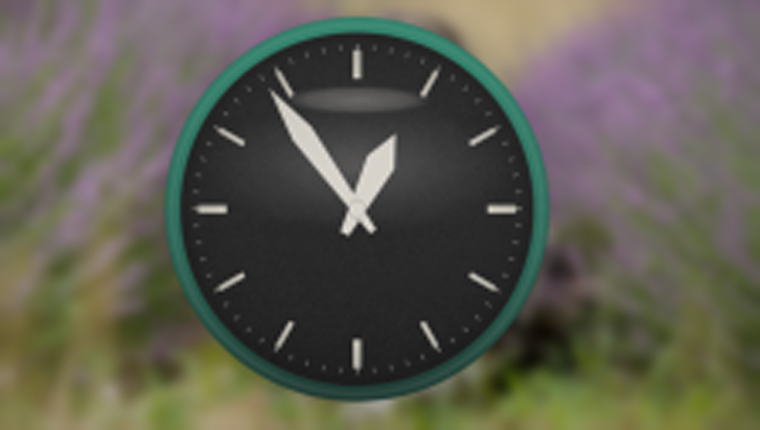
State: 12:54
